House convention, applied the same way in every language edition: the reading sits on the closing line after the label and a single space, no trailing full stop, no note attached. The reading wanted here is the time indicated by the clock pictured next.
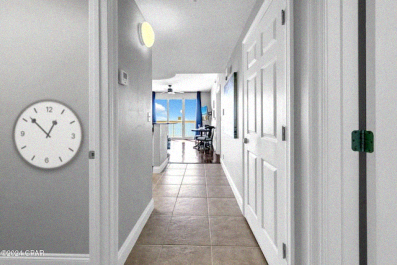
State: 12:52
